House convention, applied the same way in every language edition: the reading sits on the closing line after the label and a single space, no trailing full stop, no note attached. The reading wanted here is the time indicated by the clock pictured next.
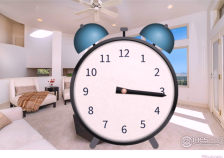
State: 3:16
